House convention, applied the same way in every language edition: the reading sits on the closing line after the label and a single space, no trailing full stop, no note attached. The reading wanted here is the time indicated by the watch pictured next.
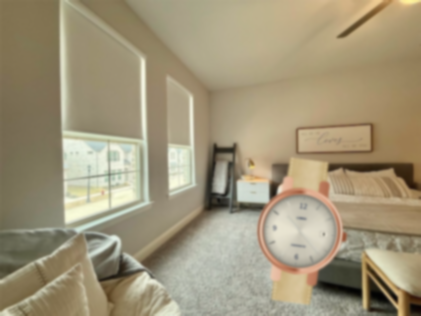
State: 10:22
